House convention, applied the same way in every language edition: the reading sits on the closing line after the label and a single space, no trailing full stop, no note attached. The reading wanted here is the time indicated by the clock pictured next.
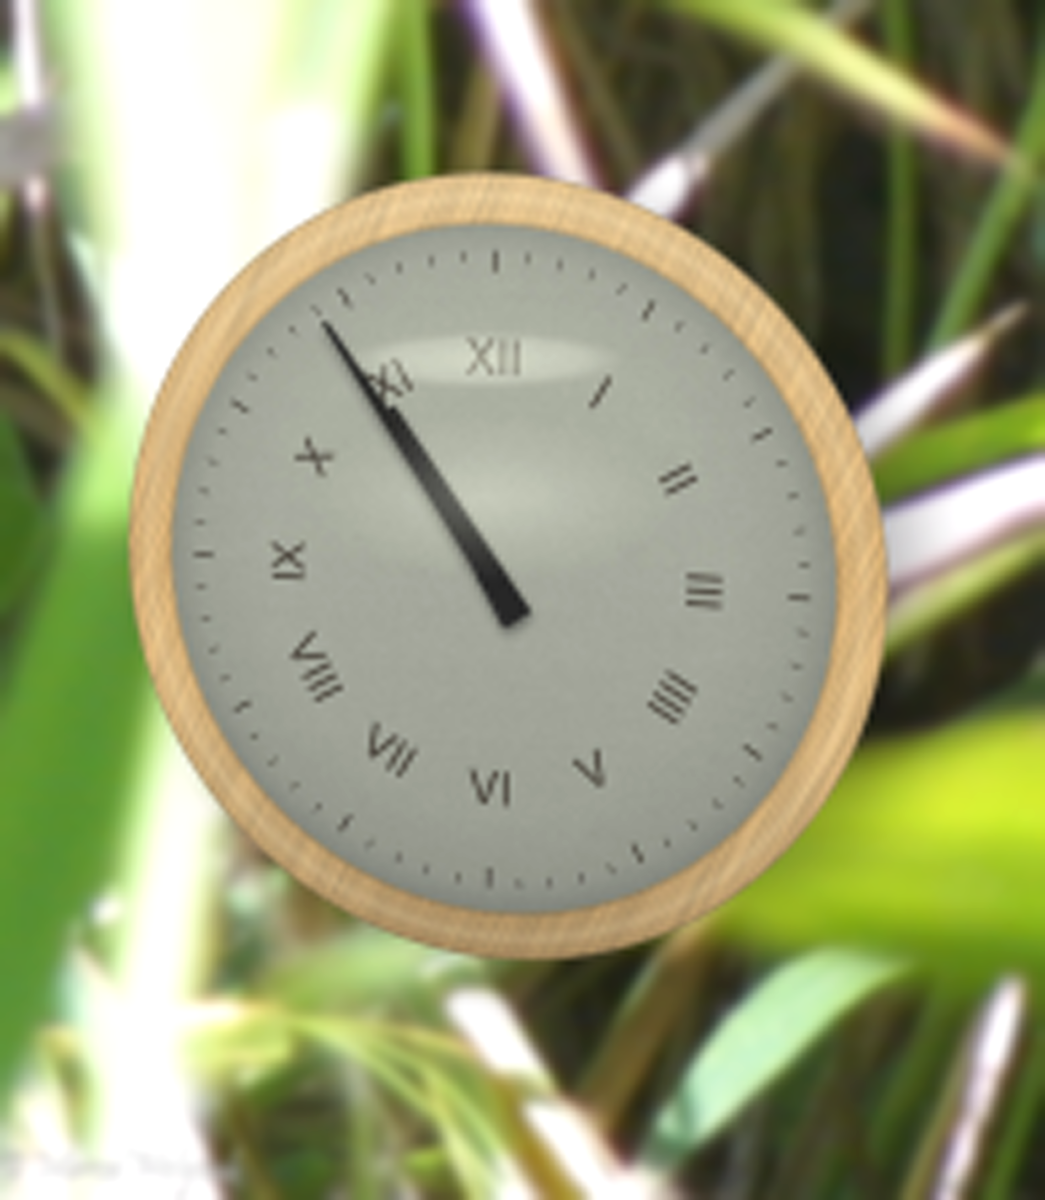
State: 10:54
